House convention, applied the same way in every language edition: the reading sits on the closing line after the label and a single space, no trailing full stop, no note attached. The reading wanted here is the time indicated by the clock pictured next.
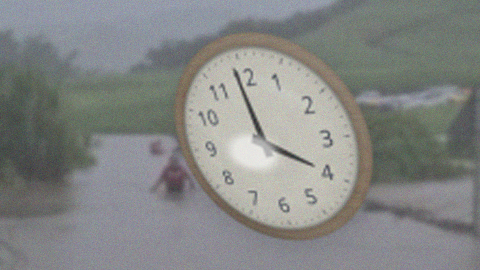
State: 3:59
